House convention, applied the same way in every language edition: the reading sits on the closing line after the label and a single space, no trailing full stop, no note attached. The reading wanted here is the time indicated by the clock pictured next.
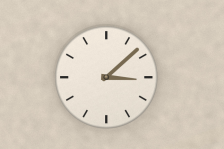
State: 3:08
